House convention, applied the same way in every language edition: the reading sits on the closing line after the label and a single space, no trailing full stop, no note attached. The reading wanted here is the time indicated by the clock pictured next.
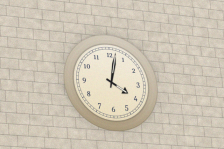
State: 4:02
